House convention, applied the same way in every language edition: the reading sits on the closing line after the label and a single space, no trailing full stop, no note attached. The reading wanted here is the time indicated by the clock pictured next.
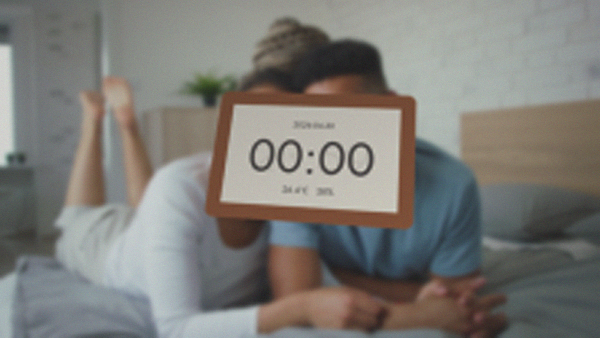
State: 0:00
